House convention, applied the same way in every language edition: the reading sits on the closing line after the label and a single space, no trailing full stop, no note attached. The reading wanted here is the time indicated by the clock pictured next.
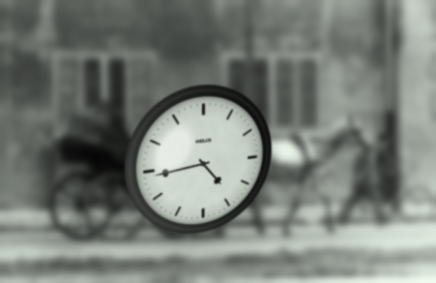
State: 4:44
